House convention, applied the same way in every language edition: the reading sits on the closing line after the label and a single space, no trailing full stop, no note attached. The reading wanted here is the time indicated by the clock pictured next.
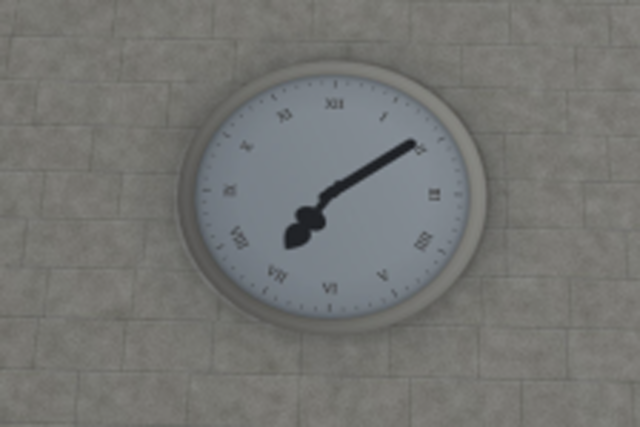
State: 7:09
